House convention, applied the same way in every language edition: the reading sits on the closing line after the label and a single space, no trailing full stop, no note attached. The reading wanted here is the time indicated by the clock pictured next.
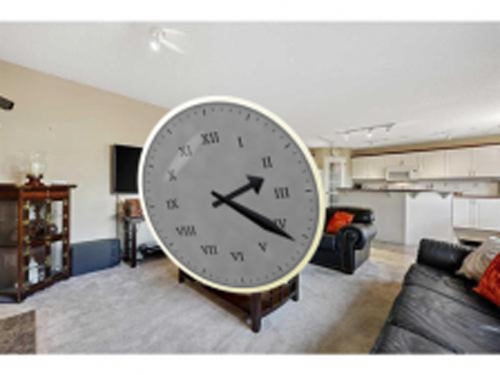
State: 2:21
